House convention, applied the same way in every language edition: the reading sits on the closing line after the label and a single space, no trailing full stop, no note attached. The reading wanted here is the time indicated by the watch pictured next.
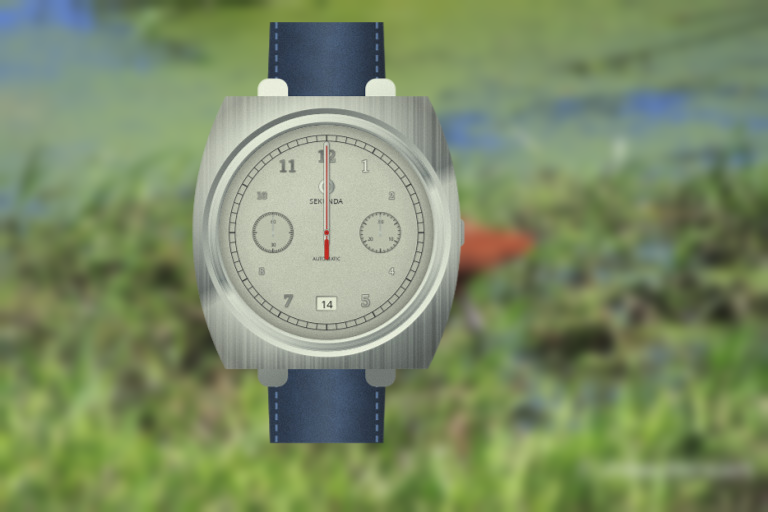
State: 12:00
